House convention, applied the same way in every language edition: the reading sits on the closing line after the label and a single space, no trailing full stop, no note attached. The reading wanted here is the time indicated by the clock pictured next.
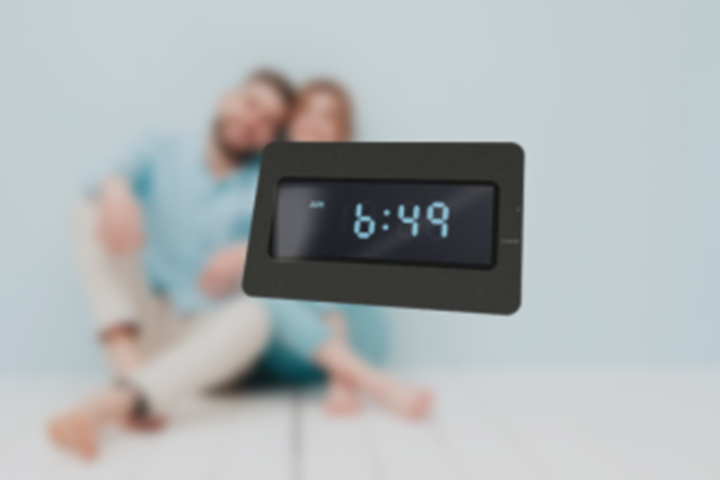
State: 6:49
